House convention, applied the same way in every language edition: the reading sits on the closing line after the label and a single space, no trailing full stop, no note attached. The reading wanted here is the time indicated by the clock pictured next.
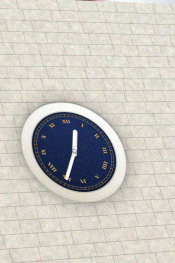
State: 12:35
